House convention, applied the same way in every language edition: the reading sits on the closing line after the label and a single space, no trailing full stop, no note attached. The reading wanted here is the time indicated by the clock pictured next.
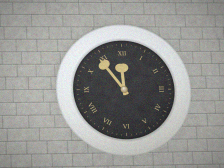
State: 11:54
